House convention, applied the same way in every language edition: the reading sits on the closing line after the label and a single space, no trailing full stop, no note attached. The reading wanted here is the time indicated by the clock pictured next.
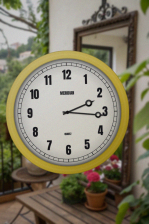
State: 2:16
